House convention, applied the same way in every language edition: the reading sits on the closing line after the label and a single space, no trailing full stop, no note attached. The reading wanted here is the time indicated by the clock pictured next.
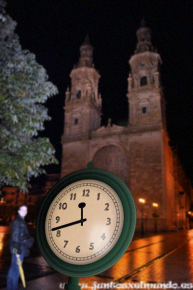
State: 11:42
